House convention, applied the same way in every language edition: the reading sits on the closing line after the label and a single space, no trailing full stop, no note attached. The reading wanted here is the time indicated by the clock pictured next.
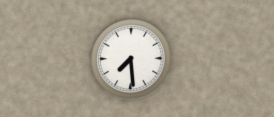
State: 7:29
